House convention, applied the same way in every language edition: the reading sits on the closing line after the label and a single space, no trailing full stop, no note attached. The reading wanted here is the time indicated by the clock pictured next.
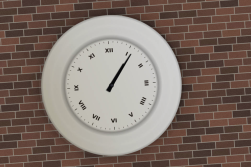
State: 1:06
